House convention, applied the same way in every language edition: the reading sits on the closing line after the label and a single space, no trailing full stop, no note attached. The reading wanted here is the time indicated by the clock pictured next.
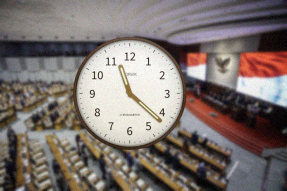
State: 11:22
